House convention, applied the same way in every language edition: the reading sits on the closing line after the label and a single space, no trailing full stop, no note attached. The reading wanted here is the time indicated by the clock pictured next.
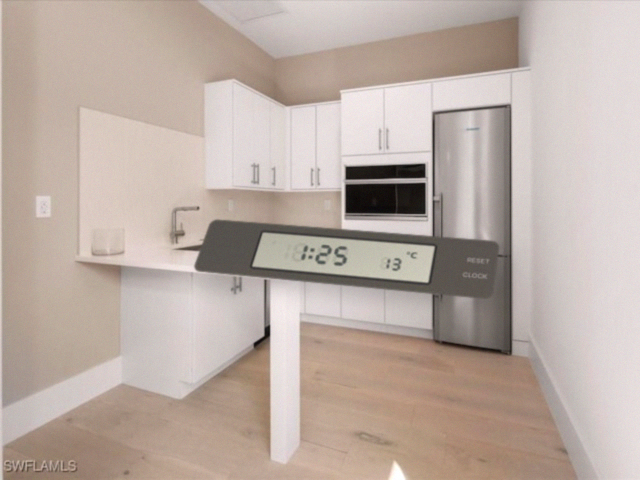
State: 1:25
